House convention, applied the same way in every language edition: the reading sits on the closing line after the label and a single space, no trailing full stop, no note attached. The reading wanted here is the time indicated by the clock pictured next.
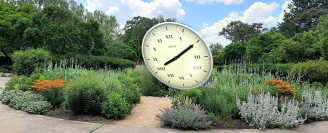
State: 8:10
